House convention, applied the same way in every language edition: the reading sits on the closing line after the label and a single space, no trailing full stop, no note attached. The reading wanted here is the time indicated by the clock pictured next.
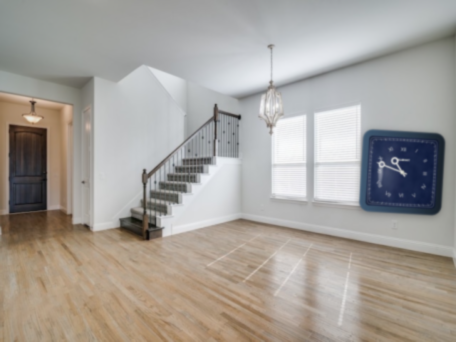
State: 10:48
